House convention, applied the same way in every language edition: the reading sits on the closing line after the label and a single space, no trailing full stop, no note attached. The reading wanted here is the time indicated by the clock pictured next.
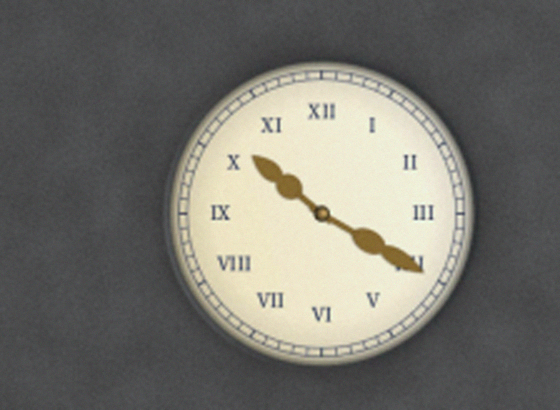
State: 10:20
